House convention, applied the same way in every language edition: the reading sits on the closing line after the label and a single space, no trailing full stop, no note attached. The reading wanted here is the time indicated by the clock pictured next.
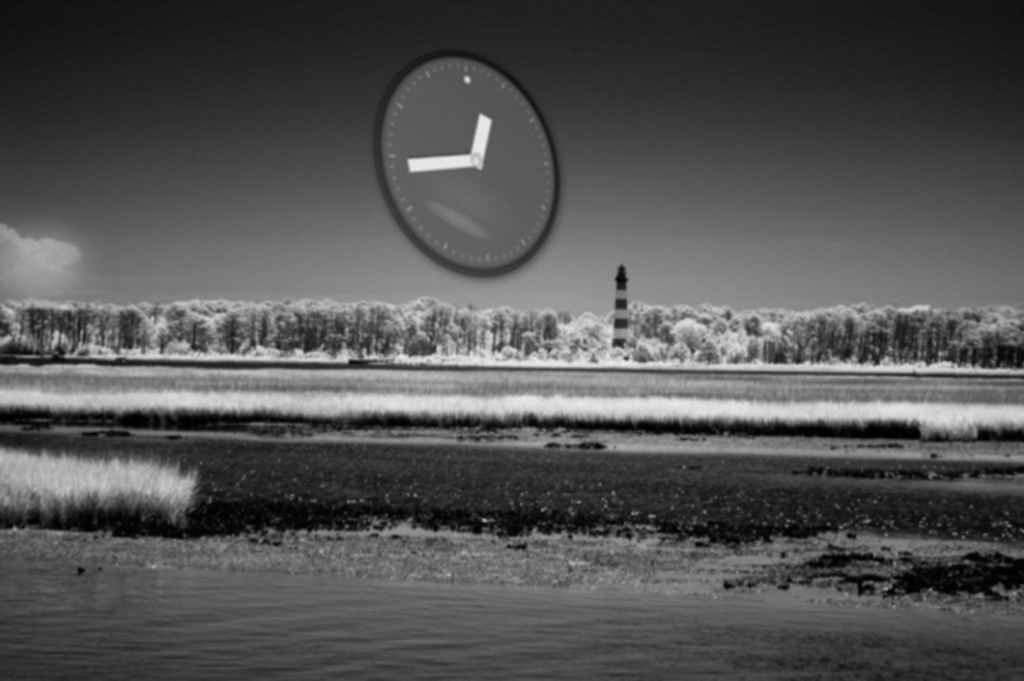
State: 12:44
